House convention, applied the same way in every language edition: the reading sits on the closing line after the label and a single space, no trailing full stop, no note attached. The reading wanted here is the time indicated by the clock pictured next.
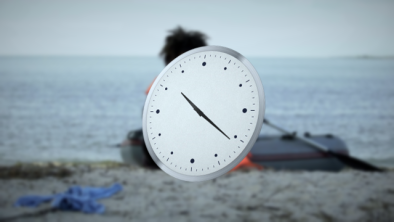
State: 10:21
